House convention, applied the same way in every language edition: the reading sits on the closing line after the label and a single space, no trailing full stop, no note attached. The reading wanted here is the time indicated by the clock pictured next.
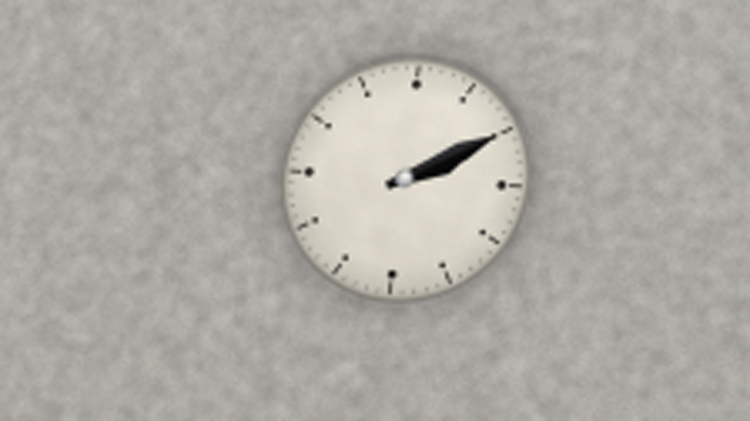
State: 2:10
